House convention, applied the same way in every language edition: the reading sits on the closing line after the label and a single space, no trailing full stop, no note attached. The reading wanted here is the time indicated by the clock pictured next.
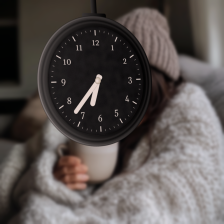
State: 6:37
